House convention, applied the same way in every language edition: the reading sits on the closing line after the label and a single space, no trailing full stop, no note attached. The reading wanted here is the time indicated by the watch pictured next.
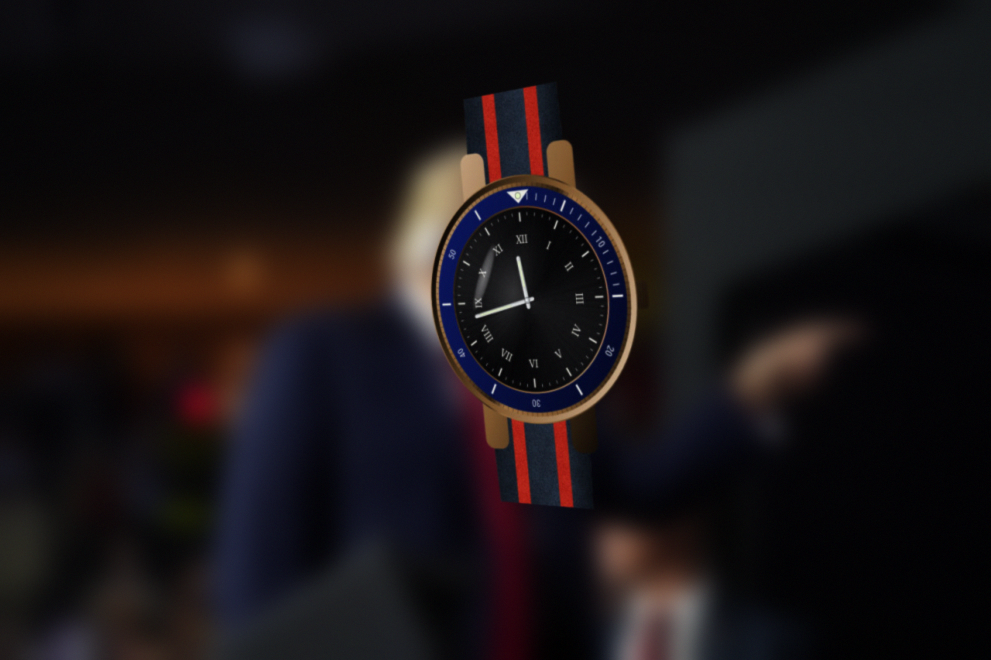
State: 11:43
